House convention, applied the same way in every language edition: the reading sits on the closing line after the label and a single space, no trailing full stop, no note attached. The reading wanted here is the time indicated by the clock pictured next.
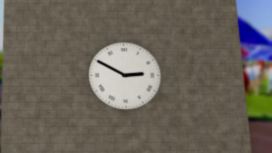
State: 2:50
